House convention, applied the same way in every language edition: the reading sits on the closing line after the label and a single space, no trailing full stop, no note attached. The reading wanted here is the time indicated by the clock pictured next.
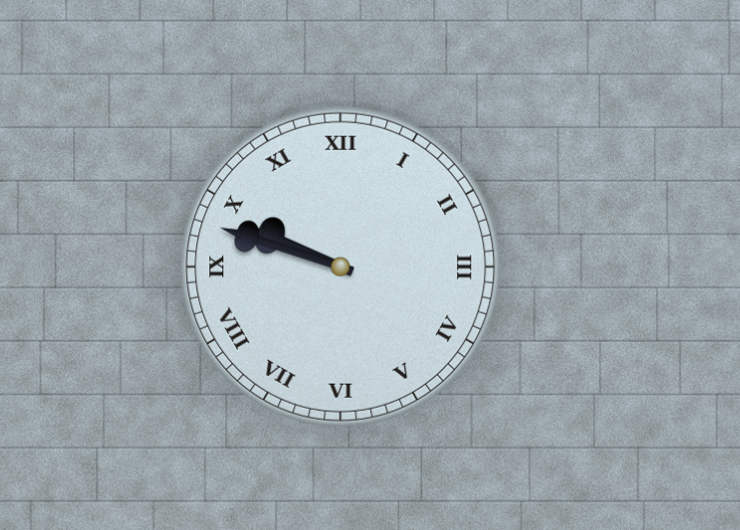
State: 9:48
